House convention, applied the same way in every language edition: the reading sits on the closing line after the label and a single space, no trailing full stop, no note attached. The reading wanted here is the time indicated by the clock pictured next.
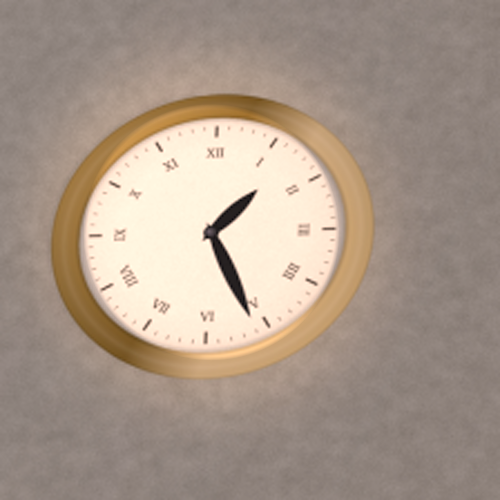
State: 1:26
